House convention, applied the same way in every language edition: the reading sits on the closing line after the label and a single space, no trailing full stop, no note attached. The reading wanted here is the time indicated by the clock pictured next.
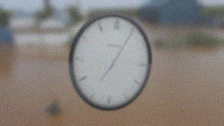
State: 7:05
